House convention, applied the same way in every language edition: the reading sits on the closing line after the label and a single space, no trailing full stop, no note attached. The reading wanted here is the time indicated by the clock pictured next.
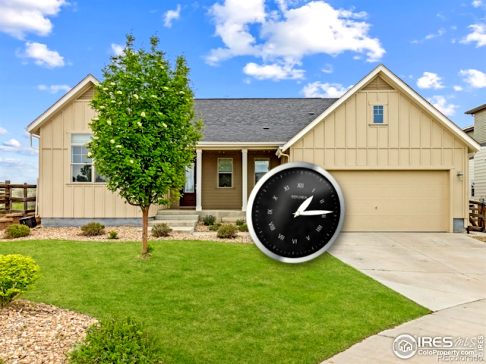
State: 1:14
